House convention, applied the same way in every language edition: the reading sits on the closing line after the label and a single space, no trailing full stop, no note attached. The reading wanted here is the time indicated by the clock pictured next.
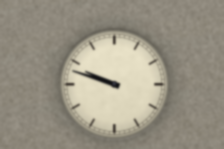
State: 9:48
